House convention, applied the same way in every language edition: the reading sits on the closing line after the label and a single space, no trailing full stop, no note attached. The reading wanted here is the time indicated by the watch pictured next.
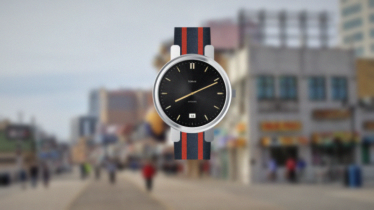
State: 8:11
